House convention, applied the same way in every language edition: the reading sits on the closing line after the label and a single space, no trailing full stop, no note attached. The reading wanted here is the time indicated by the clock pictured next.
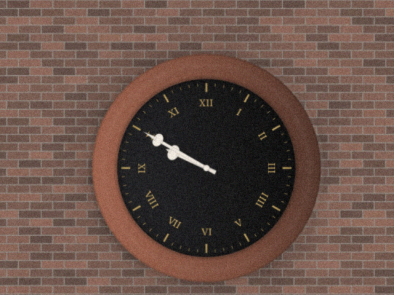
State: 9:50
